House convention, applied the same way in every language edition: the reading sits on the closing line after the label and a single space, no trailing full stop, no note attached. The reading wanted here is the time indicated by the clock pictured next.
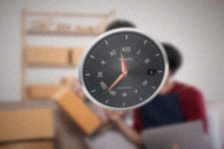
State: 11:37
